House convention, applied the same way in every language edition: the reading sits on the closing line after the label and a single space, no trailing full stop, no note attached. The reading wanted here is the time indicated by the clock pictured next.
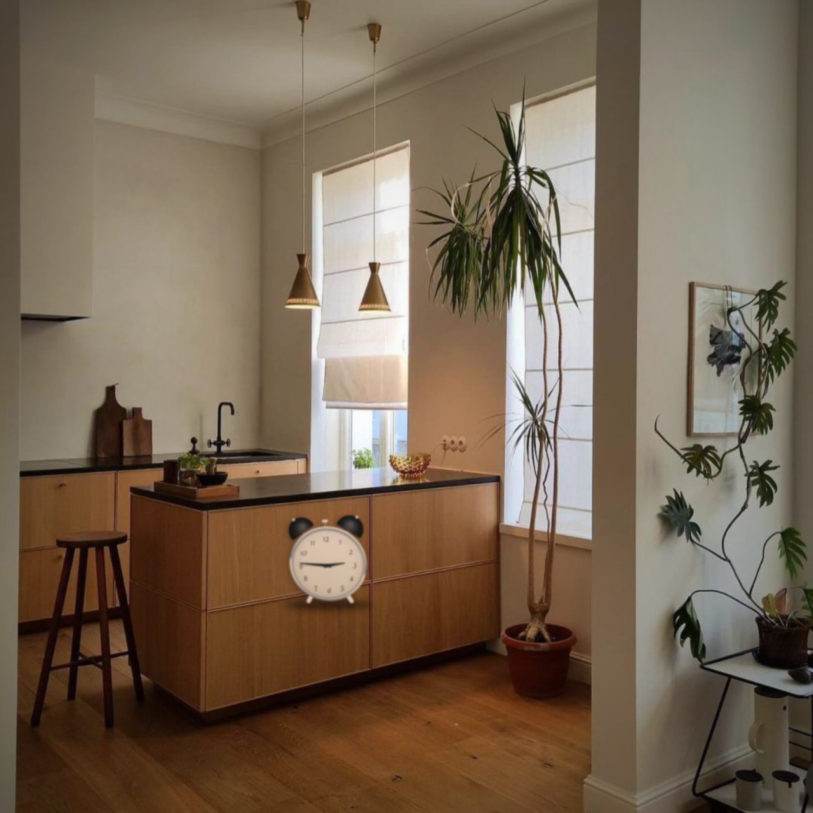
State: 2:46
